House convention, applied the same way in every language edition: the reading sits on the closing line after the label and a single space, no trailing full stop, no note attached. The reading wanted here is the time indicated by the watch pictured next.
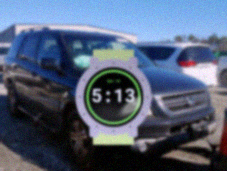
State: 5:13
